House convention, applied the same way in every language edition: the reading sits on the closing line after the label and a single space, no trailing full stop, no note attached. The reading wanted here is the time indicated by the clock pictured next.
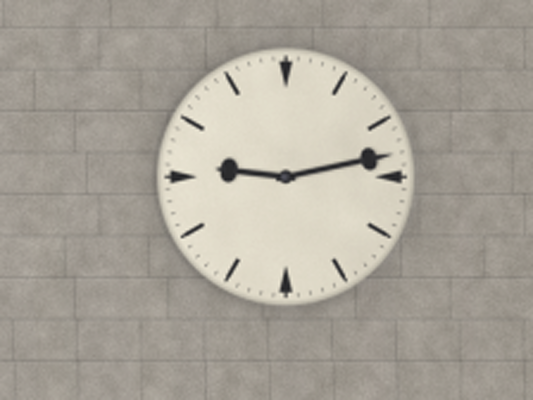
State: 9:13
